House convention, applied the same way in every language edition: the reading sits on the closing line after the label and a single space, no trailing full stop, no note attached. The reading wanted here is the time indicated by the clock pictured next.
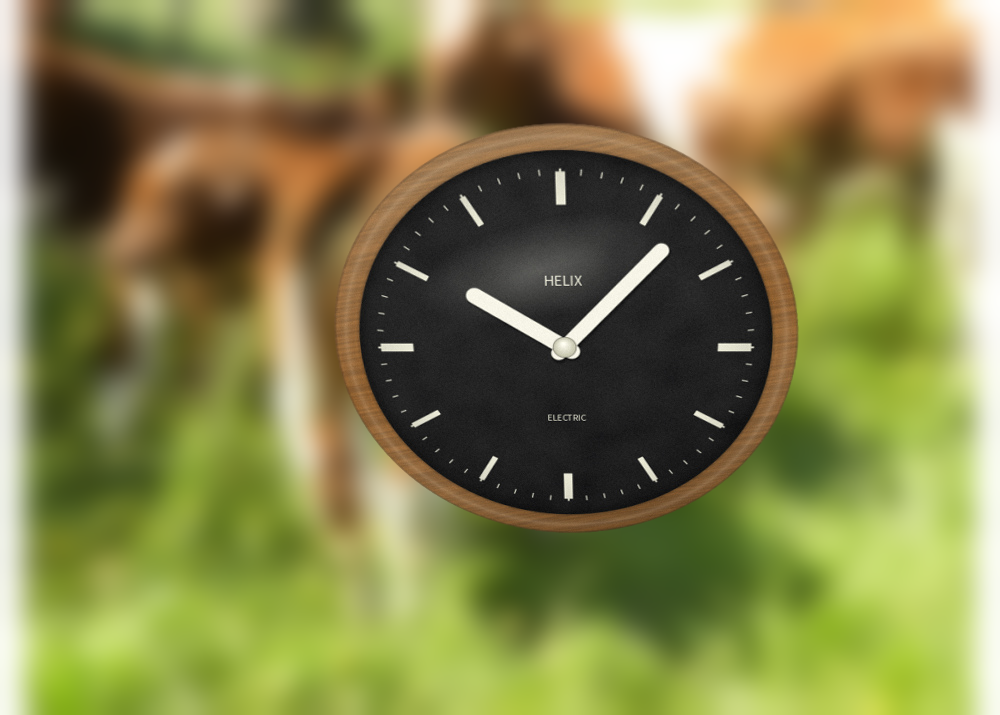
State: 10:07
